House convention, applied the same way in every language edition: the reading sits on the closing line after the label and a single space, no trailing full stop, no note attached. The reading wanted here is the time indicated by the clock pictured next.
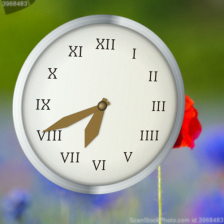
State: 6:41
